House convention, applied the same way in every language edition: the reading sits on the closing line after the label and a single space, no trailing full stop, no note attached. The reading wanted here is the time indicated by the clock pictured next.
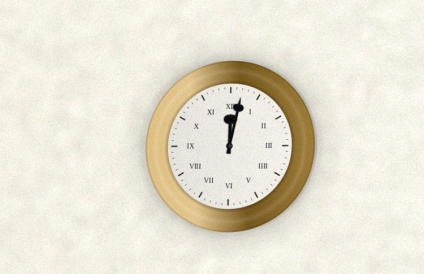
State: 12:02
